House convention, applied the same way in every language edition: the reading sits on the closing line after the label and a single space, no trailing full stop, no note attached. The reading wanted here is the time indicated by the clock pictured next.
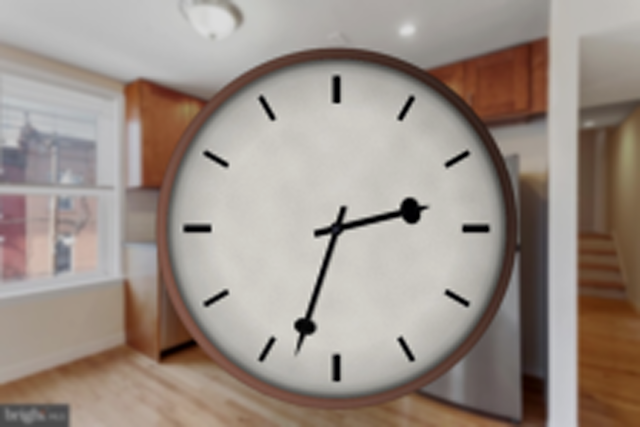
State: 2:33
